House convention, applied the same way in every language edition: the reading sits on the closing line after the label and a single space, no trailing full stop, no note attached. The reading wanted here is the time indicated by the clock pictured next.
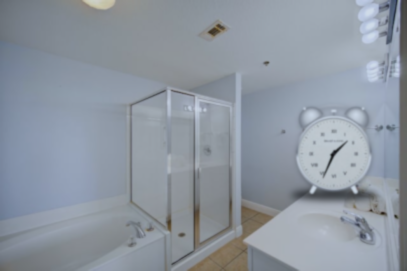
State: 1:34
